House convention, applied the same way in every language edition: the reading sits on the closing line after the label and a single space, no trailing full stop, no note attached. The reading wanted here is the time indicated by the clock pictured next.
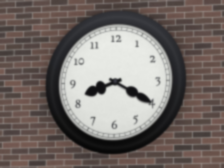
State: 8:20
